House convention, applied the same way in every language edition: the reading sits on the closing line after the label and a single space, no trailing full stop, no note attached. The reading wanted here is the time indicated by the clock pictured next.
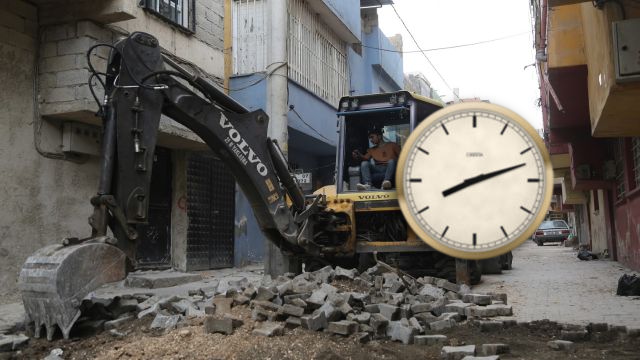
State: 8:12
